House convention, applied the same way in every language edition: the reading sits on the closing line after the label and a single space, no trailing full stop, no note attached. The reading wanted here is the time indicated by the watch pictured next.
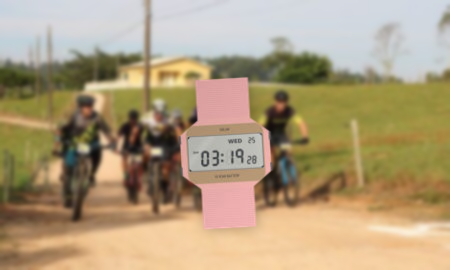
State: 3:19
